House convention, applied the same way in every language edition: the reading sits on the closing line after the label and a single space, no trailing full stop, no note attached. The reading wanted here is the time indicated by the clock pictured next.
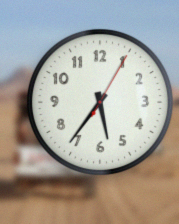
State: 5:36:05
